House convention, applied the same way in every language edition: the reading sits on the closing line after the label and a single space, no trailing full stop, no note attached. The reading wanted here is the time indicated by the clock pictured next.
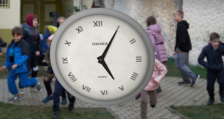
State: 5:05
